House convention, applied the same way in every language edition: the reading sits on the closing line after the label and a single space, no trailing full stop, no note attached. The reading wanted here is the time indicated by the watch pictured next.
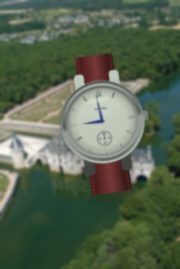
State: 8:59
